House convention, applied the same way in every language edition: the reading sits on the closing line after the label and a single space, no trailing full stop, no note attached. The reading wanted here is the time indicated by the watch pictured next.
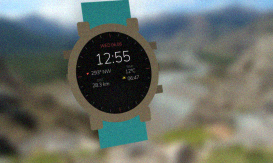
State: 12:55
